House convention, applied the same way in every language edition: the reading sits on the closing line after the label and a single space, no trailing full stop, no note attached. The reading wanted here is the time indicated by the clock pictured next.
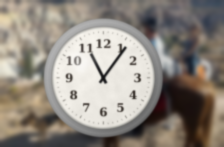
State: 11:06
